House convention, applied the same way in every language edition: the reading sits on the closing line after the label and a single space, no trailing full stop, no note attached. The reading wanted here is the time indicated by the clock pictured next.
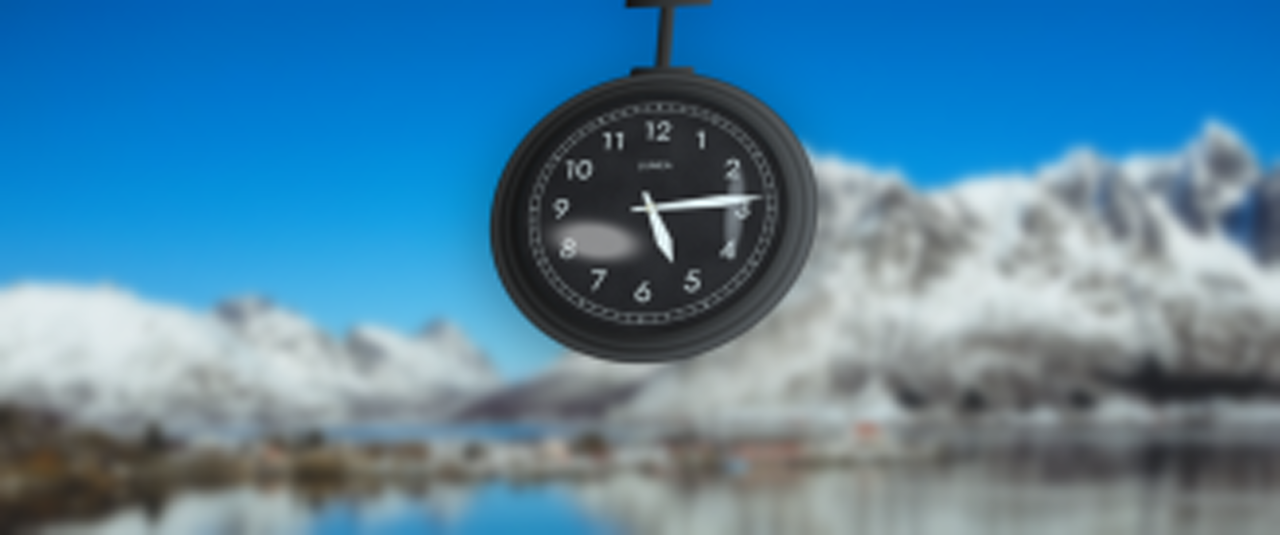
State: 5:14
